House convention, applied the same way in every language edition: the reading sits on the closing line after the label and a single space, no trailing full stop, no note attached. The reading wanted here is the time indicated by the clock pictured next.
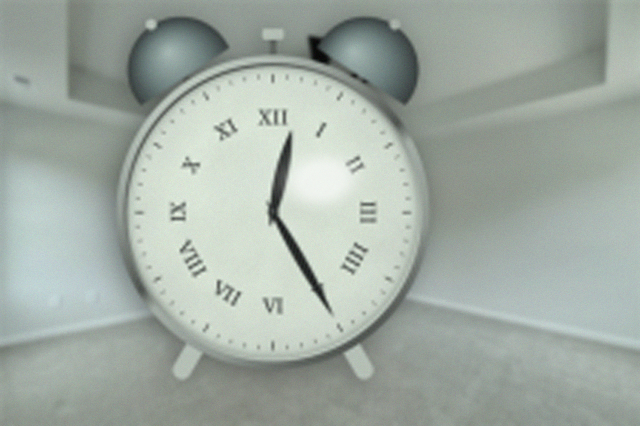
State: 12:25
